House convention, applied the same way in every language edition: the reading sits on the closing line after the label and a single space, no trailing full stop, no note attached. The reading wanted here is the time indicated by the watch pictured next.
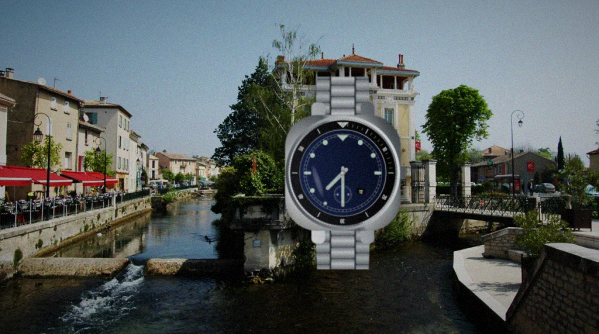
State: 7:30
